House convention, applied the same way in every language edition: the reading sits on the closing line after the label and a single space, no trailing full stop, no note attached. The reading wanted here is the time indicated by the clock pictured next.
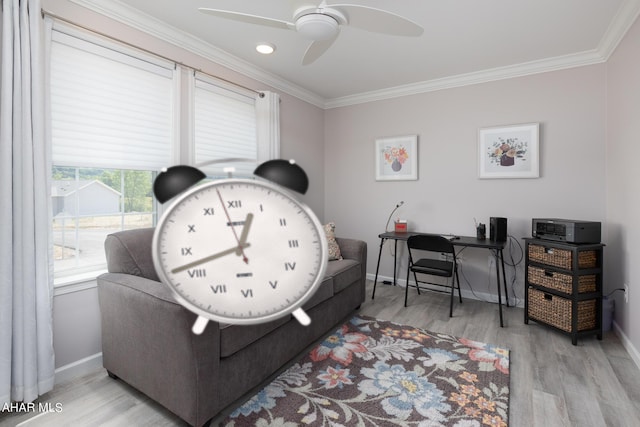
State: 12:41:58
